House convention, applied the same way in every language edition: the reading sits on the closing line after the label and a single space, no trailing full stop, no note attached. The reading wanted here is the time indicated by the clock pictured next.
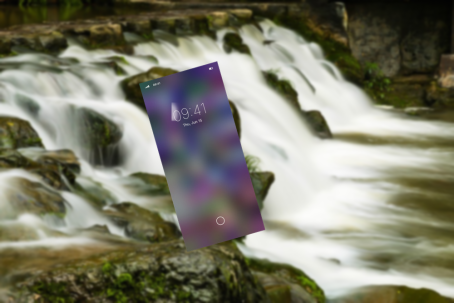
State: 9:41
